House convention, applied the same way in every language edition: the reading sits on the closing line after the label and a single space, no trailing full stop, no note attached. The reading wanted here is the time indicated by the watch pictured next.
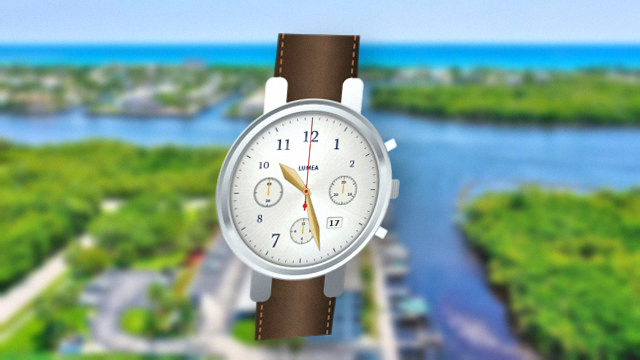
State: 10:27
